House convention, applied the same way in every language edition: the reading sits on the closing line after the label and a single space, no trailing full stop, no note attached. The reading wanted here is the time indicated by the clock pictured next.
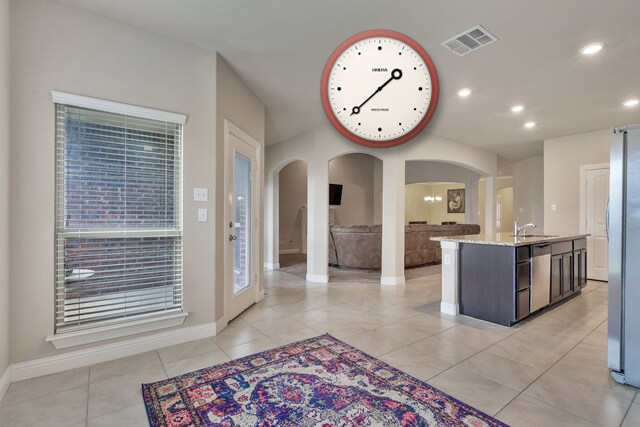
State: 1:38
